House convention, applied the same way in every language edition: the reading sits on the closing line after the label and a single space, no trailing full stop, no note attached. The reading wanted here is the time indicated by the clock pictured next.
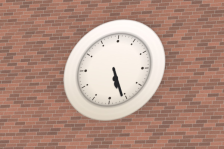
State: 5:26
